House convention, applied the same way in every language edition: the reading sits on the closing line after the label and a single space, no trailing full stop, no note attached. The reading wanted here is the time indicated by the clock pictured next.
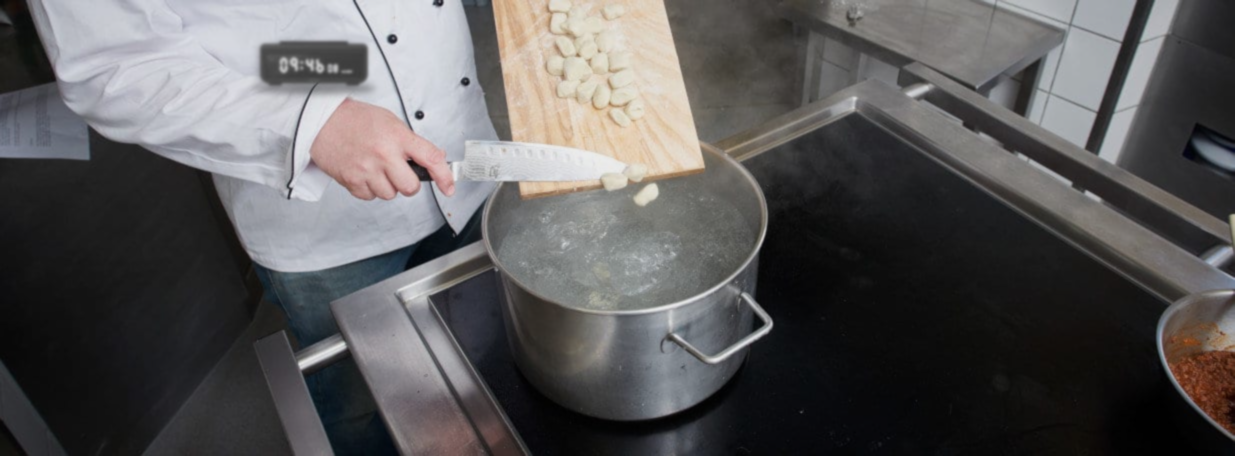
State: 9:46
